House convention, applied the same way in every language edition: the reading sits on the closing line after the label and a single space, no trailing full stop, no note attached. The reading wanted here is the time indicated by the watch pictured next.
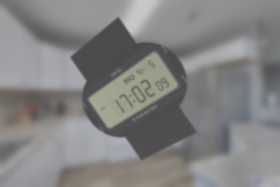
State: 17:02
